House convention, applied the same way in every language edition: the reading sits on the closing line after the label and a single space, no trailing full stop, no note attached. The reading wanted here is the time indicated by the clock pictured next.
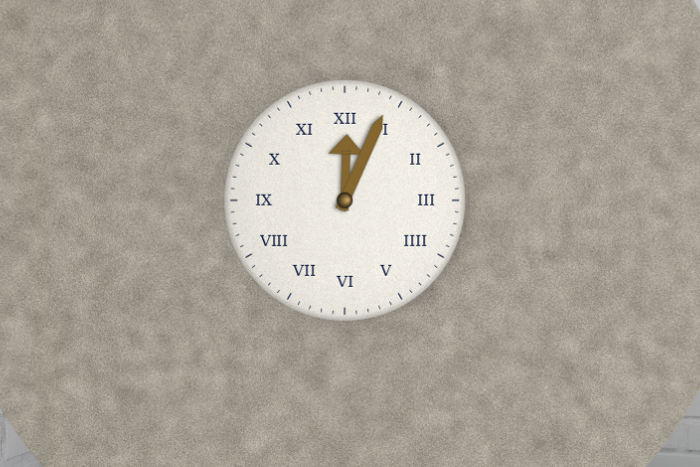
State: 12:04
